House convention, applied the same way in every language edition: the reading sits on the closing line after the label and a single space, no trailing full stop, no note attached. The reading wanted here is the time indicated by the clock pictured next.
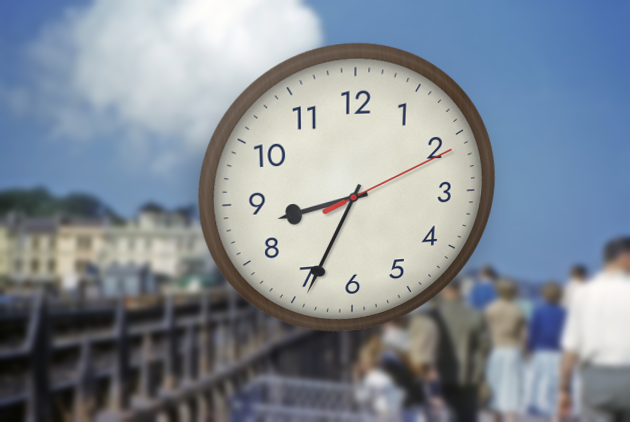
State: 8:34:11
